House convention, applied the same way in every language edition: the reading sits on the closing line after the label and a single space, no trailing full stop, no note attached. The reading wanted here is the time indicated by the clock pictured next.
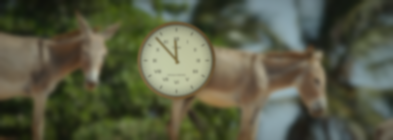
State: 11:53
